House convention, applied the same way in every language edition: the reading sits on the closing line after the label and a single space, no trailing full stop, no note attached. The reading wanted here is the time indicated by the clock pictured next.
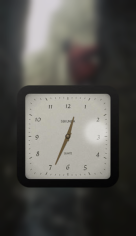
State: 12:34
